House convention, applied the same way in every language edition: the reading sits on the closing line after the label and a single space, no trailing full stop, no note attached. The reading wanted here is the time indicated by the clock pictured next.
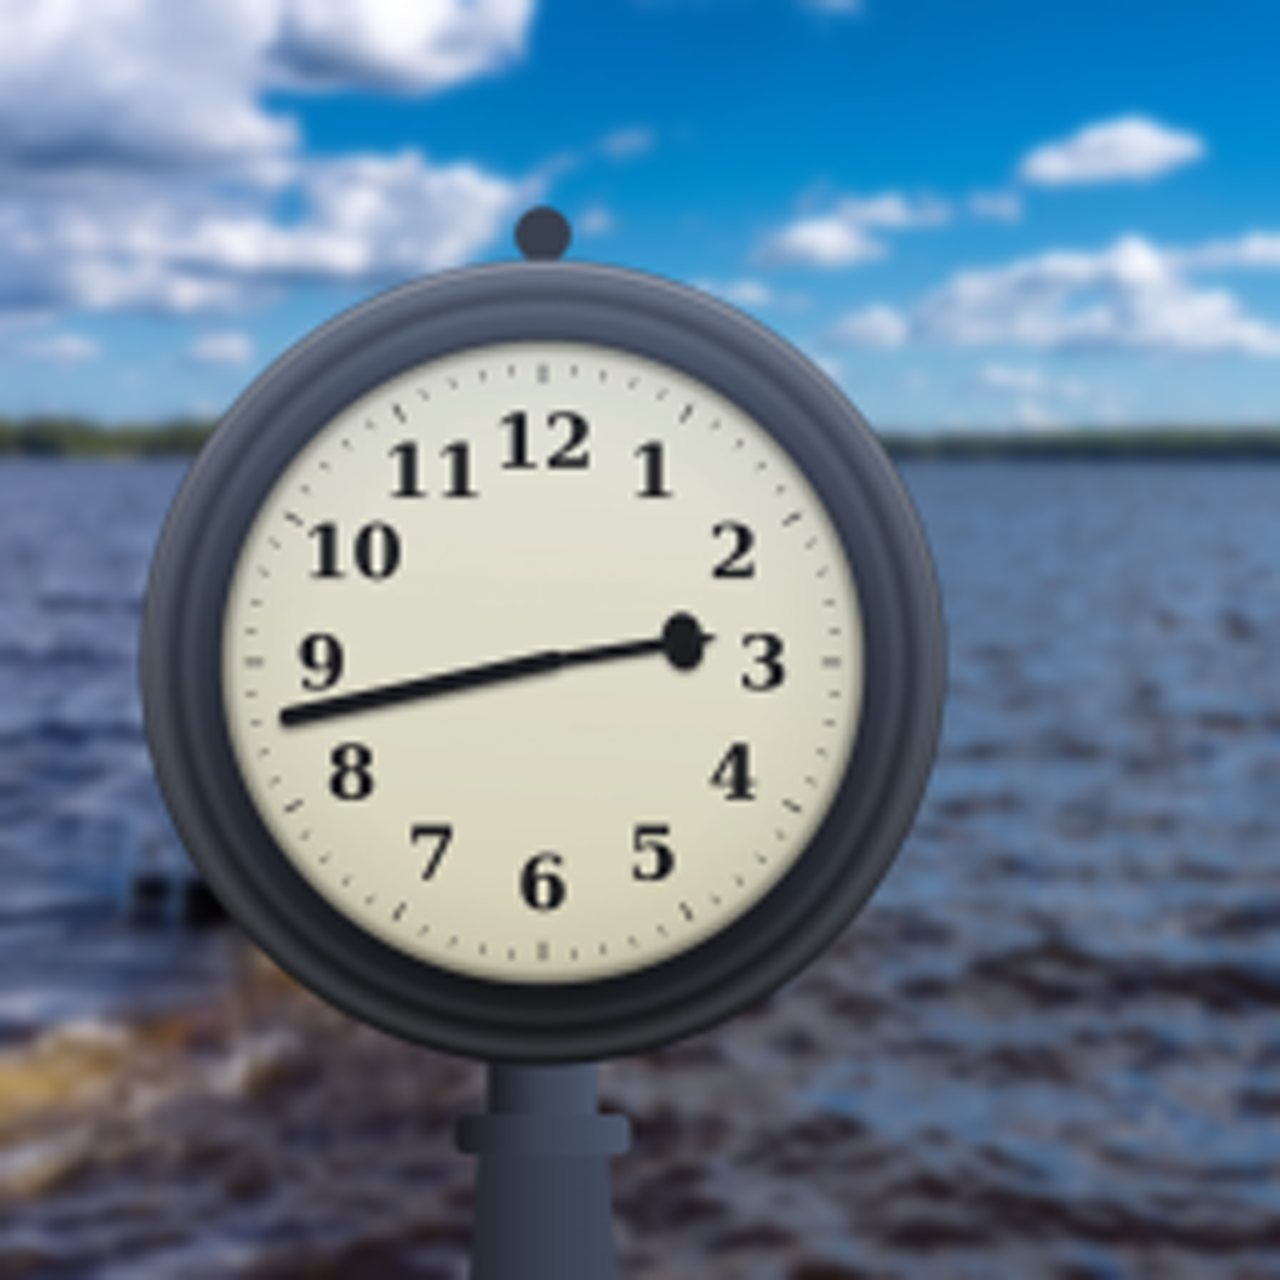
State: 2:43
